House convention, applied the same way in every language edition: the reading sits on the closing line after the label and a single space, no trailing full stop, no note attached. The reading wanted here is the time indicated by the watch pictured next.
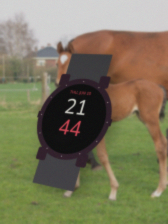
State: 21:44
